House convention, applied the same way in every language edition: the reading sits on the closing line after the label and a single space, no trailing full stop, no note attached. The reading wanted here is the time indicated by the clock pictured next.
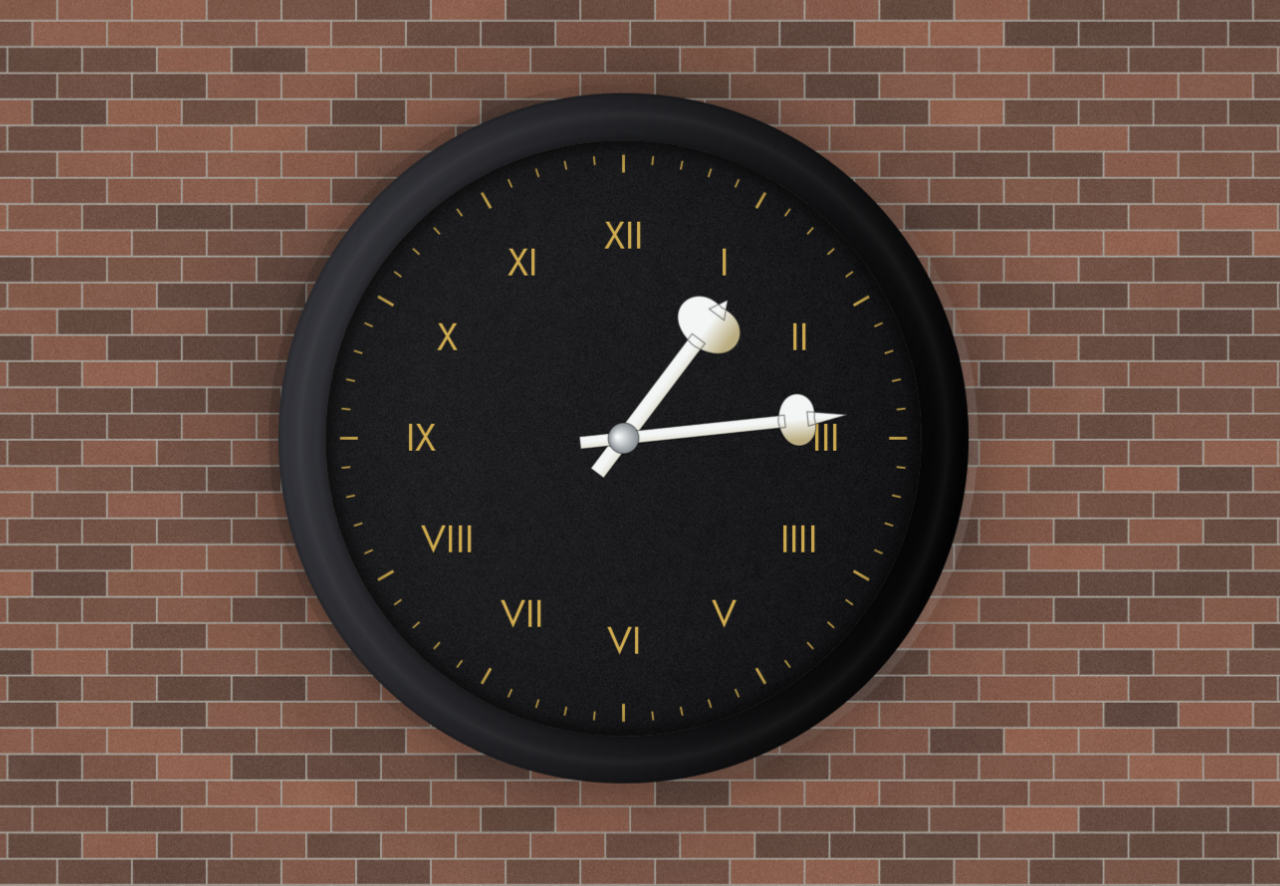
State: 1:14
